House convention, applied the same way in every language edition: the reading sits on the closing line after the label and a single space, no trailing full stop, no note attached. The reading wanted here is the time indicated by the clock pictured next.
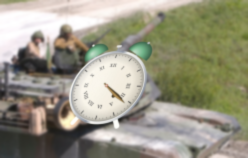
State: 4:21
